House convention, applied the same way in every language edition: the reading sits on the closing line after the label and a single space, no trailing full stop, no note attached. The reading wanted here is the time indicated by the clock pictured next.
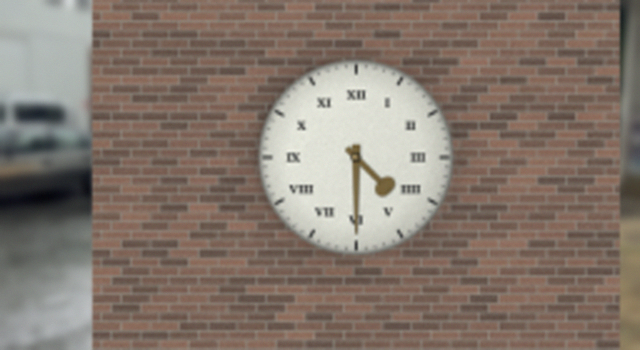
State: 4:30
